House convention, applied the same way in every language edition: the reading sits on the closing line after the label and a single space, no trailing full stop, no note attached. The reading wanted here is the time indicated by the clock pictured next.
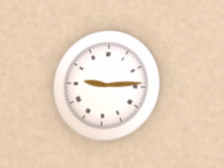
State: 9:14
